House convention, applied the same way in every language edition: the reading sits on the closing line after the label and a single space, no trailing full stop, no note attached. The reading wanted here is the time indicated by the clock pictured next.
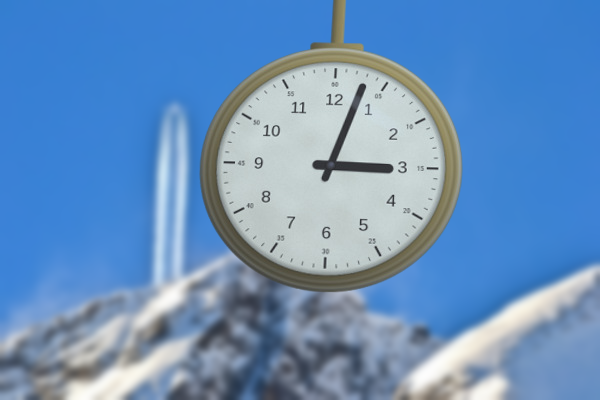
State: 3:03
